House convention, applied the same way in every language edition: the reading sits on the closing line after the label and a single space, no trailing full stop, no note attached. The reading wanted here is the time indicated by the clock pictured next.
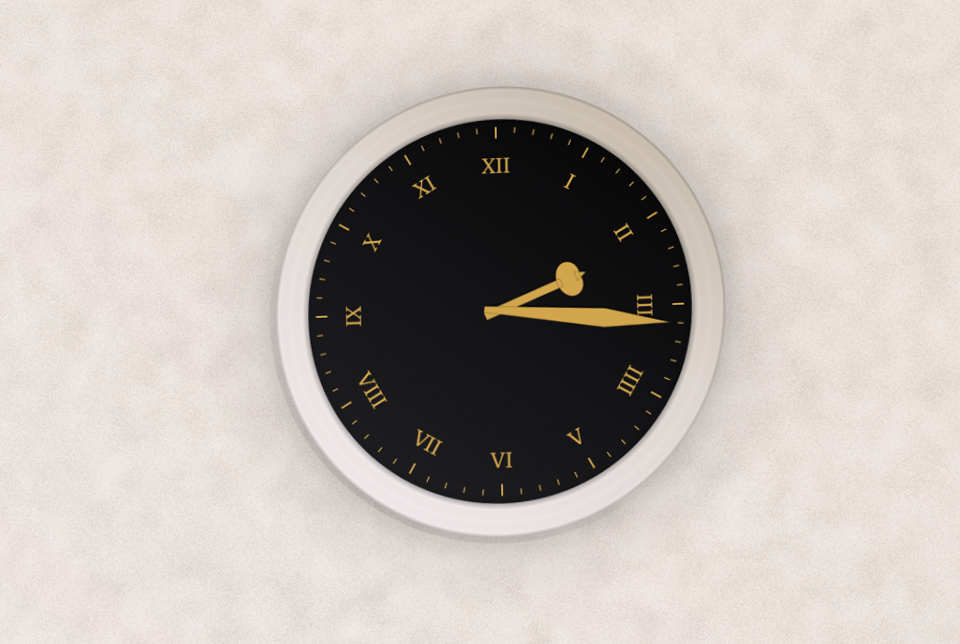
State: 2:16
